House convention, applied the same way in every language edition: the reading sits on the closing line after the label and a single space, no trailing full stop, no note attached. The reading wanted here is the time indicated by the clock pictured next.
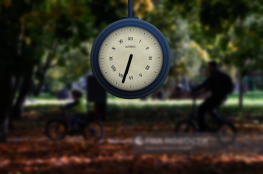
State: 6:33
